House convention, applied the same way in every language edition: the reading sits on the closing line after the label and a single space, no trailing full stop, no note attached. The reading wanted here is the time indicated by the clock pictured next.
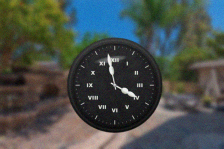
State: 3:58
